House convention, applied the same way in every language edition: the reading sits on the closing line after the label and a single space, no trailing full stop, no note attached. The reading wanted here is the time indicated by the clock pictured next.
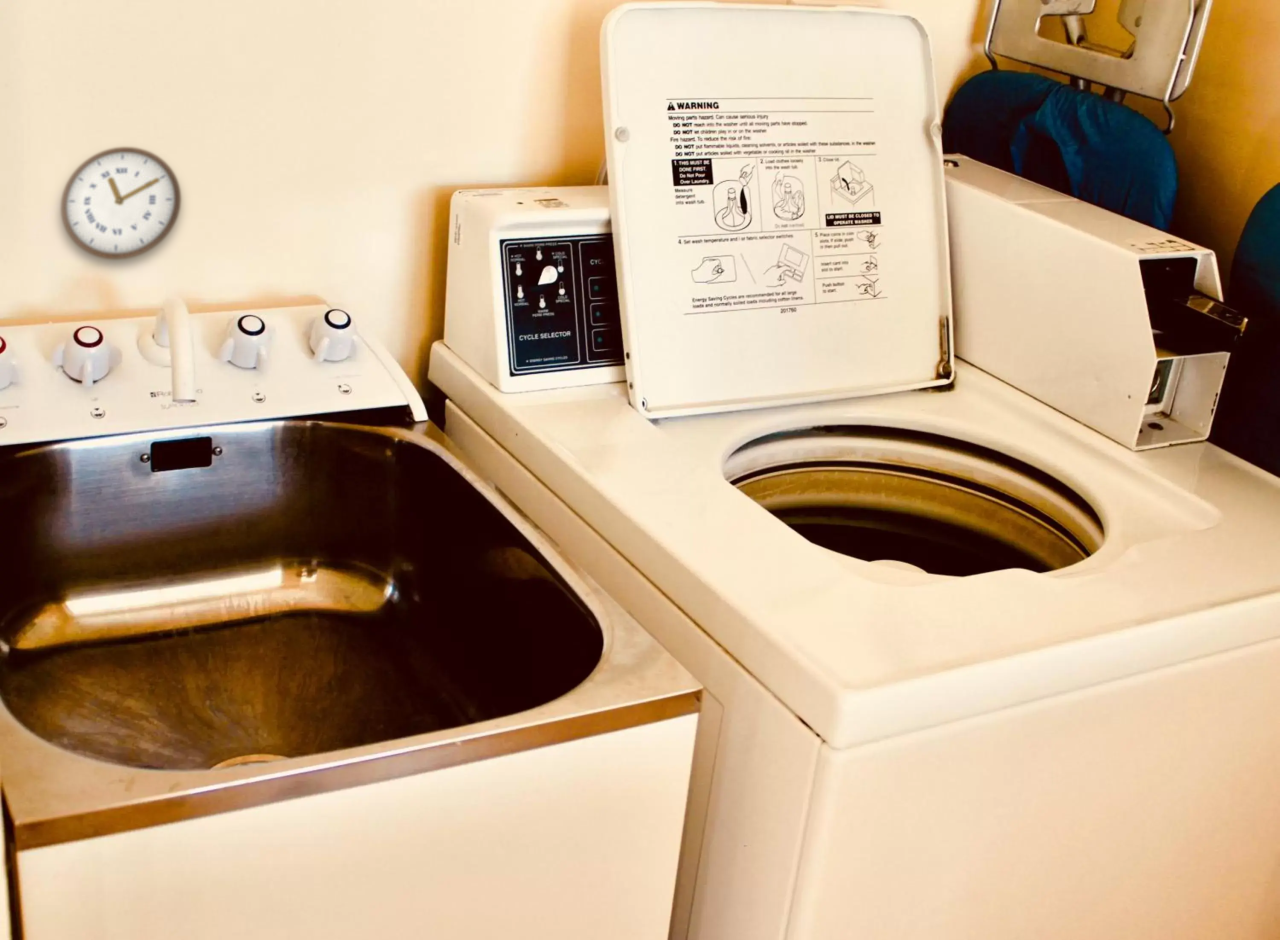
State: 11:10
